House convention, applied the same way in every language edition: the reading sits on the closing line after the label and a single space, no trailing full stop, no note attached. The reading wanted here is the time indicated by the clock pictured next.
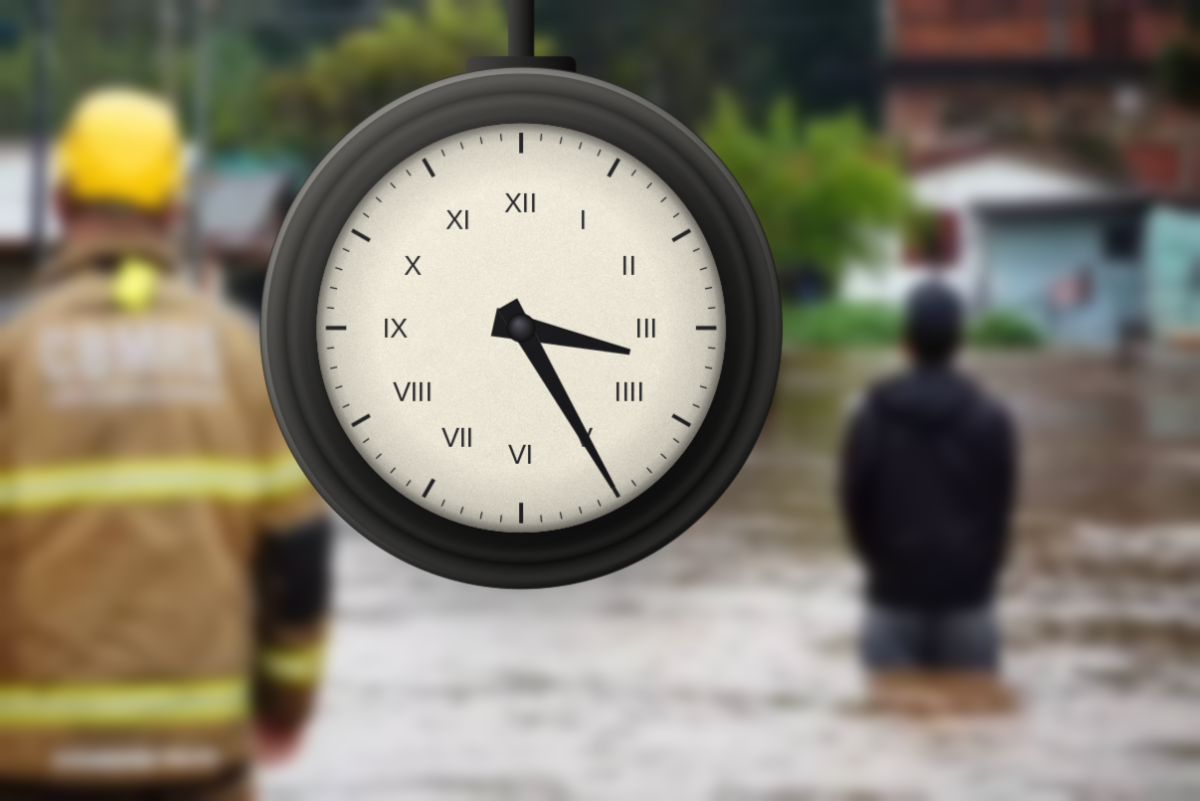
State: 3:25
